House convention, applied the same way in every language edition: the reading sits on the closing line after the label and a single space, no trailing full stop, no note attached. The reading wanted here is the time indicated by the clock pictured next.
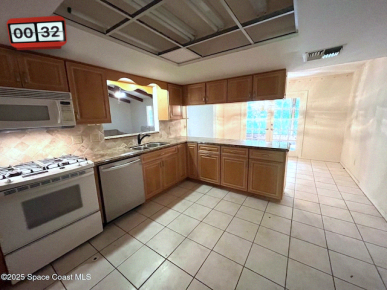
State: 0:32
